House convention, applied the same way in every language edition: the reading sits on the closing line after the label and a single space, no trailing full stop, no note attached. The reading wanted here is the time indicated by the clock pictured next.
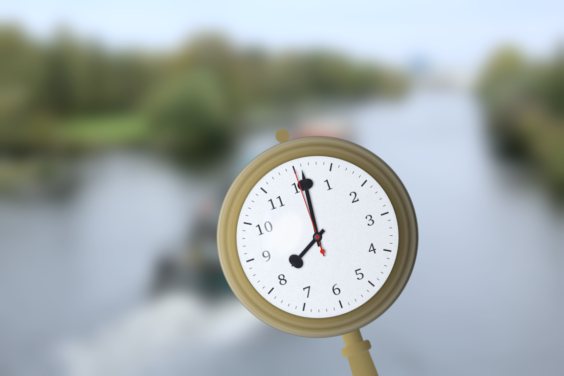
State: 8:01:00
